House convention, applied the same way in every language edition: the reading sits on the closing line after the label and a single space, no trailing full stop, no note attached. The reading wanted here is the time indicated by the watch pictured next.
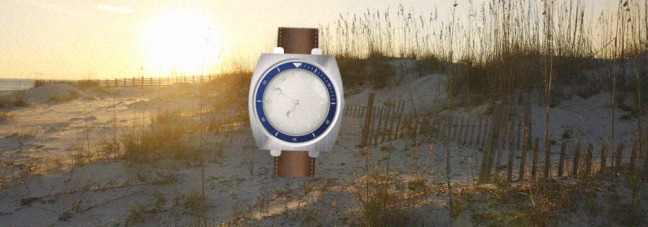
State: 6:50
